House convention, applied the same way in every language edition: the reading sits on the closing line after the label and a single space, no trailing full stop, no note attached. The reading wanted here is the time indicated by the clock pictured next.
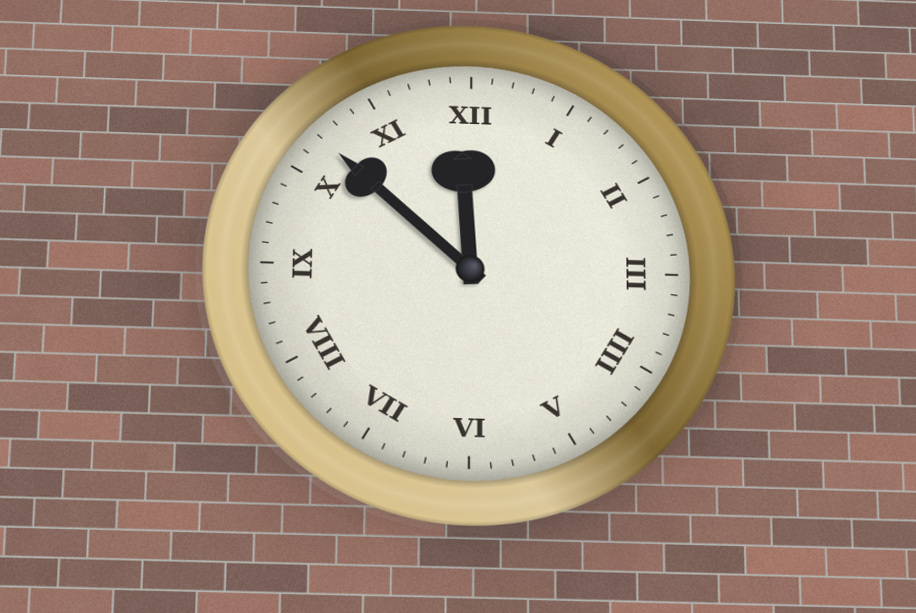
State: 11:52
